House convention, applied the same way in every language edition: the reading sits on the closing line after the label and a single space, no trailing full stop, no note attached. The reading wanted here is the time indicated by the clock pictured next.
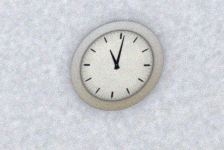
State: 11:01
